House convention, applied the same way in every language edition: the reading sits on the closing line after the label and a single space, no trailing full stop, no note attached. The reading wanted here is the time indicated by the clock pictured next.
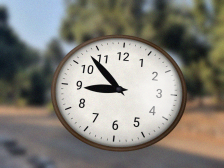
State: 8:53
